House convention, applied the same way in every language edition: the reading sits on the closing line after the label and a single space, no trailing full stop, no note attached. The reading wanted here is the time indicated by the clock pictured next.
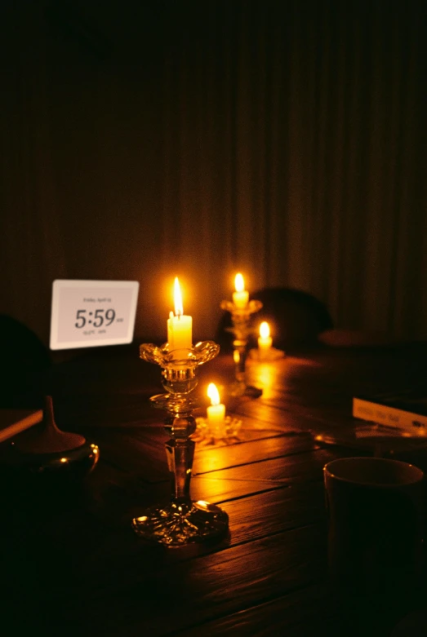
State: 5:59
